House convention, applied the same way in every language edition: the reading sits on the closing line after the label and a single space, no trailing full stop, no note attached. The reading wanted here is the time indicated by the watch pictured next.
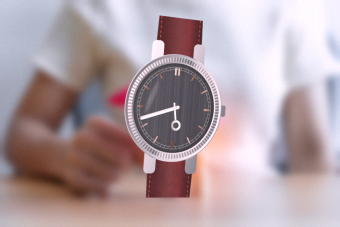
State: 5:42
